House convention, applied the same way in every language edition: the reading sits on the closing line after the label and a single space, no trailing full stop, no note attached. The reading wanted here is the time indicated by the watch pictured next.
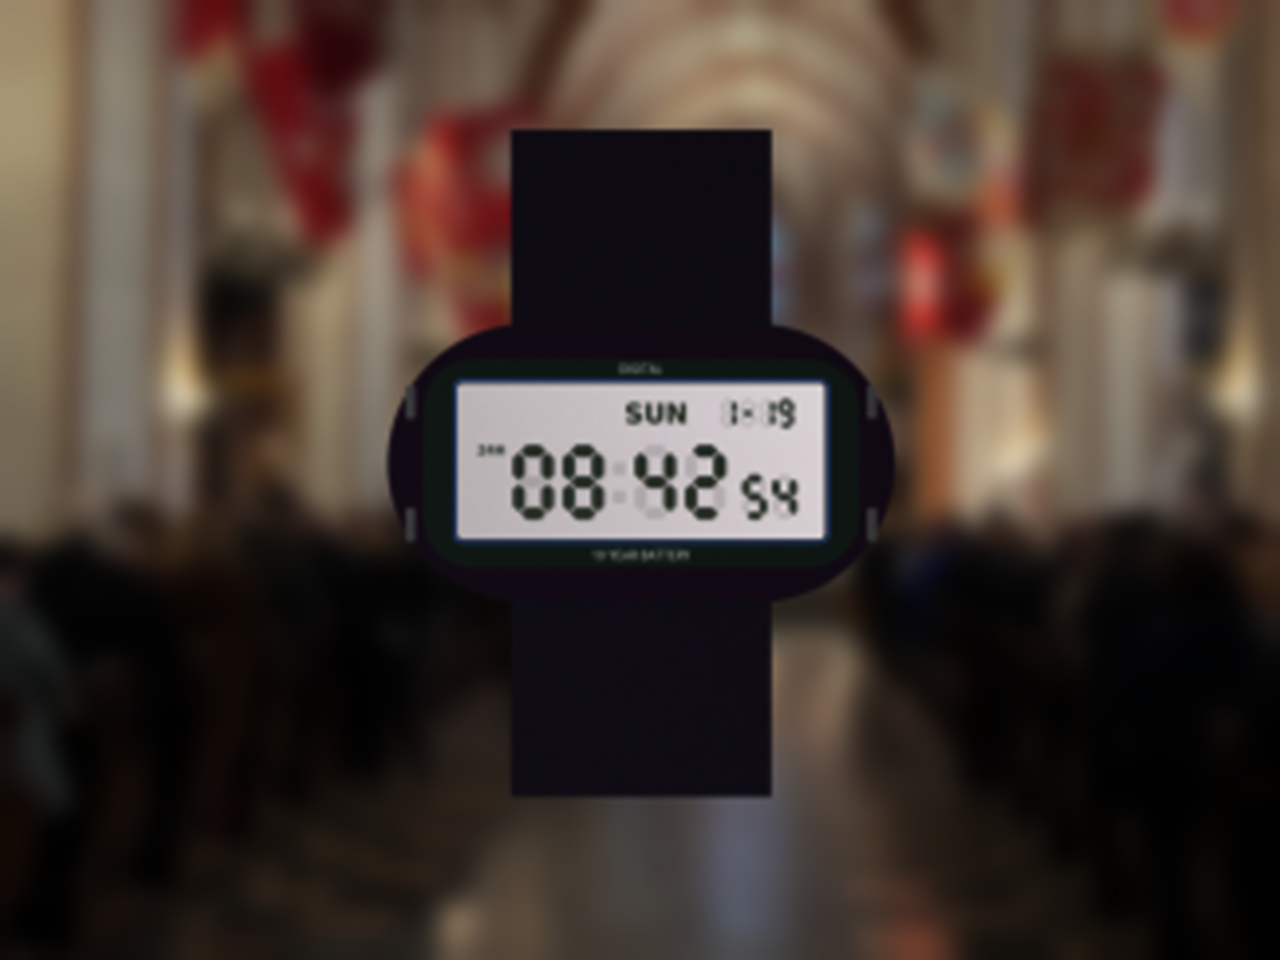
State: 8:42:54
